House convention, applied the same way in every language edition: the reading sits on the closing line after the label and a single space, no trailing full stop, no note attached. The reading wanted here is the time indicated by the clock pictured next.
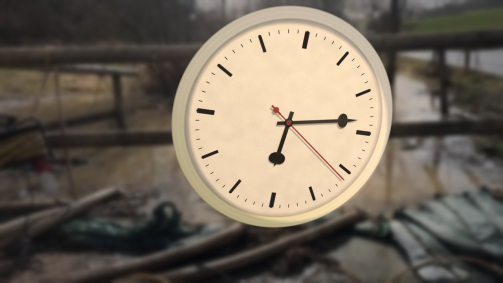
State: 6:13:21
